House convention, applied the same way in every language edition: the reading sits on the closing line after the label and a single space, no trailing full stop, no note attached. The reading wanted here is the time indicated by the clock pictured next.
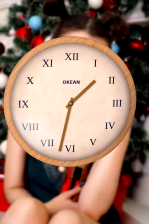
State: 1:32
